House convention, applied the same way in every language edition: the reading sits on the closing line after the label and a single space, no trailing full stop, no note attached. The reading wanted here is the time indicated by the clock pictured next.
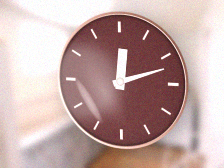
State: 12:12
